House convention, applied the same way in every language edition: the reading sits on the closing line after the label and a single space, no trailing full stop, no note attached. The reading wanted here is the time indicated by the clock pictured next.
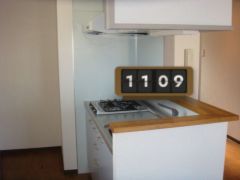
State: 11:09
